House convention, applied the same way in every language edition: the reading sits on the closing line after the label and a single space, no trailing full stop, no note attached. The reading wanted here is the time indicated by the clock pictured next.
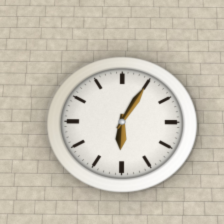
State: 6:05
